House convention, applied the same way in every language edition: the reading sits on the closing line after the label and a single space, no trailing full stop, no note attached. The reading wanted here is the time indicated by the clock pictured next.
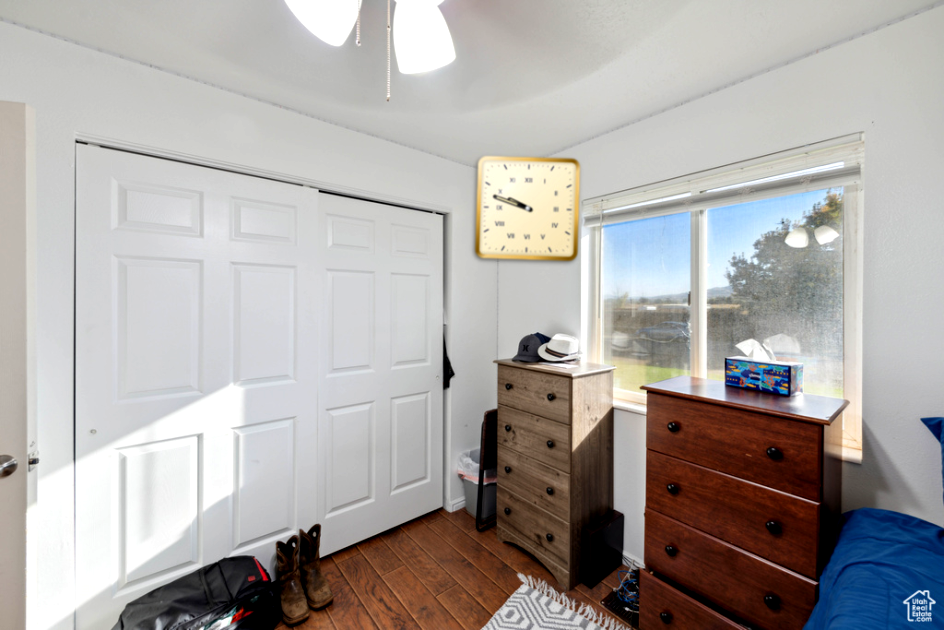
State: 9:48
